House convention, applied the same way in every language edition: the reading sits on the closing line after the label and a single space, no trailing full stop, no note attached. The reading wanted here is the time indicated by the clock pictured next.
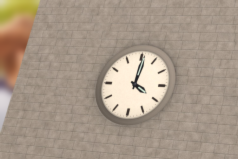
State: 4:01
